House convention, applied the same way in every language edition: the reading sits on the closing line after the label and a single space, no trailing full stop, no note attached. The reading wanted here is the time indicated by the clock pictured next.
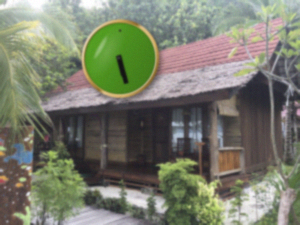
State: 5:27
